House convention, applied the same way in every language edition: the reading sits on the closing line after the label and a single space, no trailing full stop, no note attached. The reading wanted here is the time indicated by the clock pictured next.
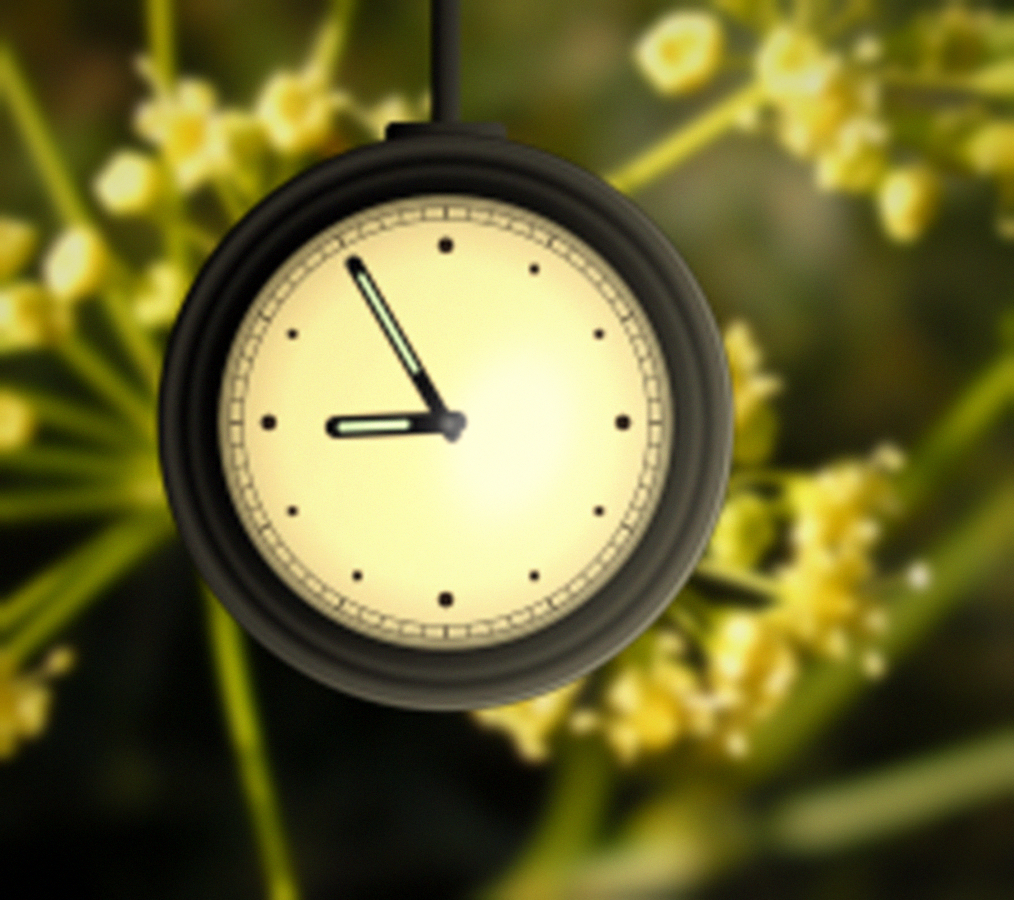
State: 8:55
